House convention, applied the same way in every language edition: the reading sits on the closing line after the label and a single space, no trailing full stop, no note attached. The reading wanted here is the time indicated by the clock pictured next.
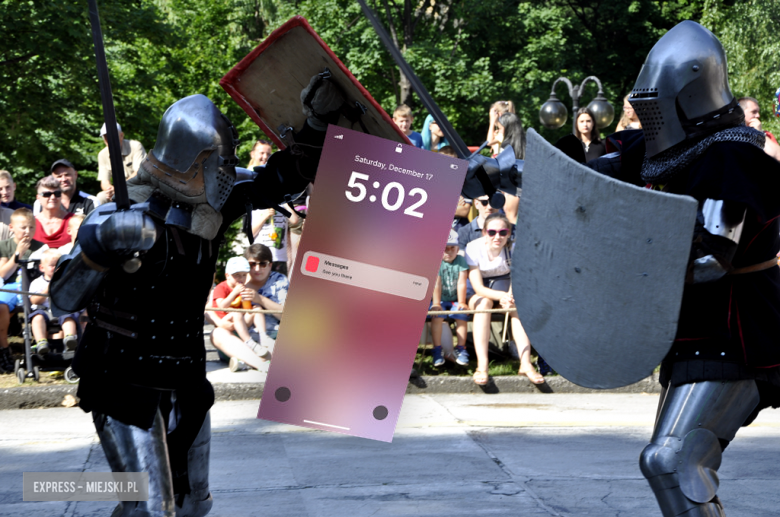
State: 5:02
